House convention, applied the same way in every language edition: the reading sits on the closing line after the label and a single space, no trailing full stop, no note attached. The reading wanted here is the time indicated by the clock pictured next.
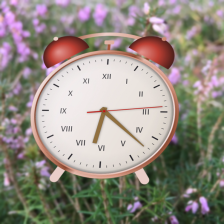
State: 6:22:14
